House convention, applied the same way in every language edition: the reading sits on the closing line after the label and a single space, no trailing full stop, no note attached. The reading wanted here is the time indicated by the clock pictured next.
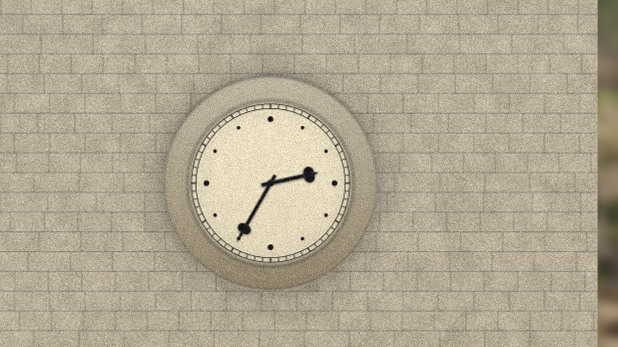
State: 2:35
